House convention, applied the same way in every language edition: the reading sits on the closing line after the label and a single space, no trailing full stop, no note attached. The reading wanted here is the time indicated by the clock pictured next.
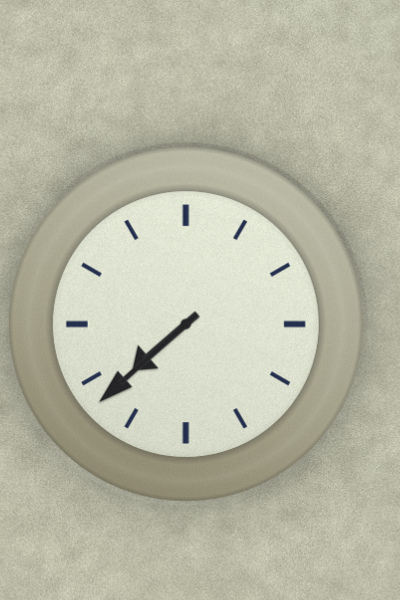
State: 7:38
